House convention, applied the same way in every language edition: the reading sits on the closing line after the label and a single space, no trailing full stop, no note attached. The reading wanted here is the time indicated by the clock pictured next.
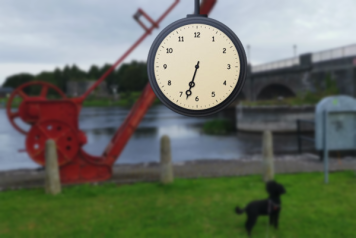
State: 6:33
